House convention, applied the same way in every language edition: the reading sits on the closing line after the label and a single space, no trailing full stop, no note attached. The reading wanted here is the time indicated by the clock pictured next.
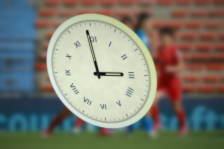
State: 2:59
